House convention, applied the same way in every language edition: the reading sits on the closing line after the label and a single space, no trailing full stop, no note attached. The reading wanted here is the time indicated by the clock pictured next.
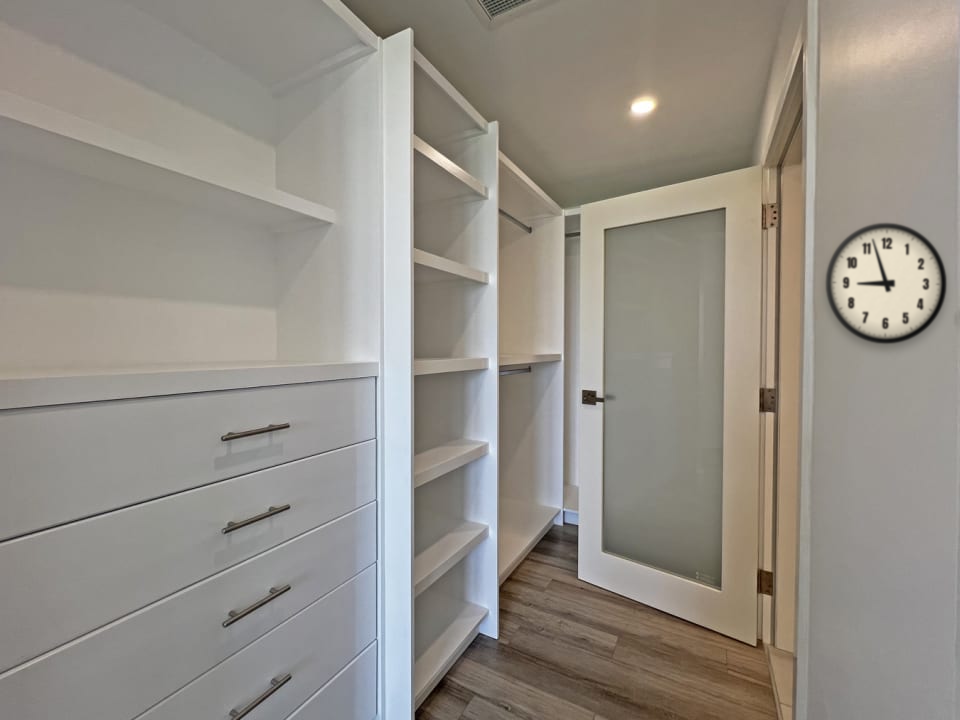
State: 8:57
